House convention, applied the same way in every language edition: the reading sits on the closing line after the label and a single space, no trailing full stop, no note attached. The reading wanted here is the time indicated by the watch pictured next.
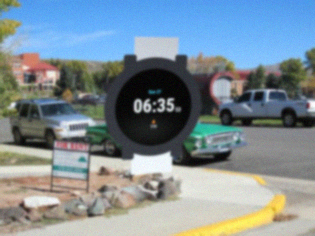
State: 6:35
